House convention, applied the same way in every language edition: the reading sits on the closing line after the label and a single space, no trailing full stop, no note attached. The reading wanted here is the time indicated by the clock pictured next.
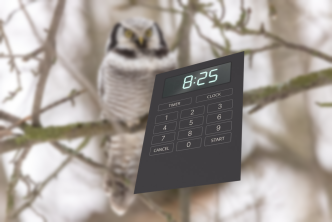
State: 8:25
